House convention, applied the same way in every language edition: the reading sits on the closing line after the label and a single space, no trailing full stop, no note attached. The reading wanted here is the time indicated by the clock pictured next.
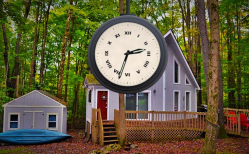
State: 2:33
